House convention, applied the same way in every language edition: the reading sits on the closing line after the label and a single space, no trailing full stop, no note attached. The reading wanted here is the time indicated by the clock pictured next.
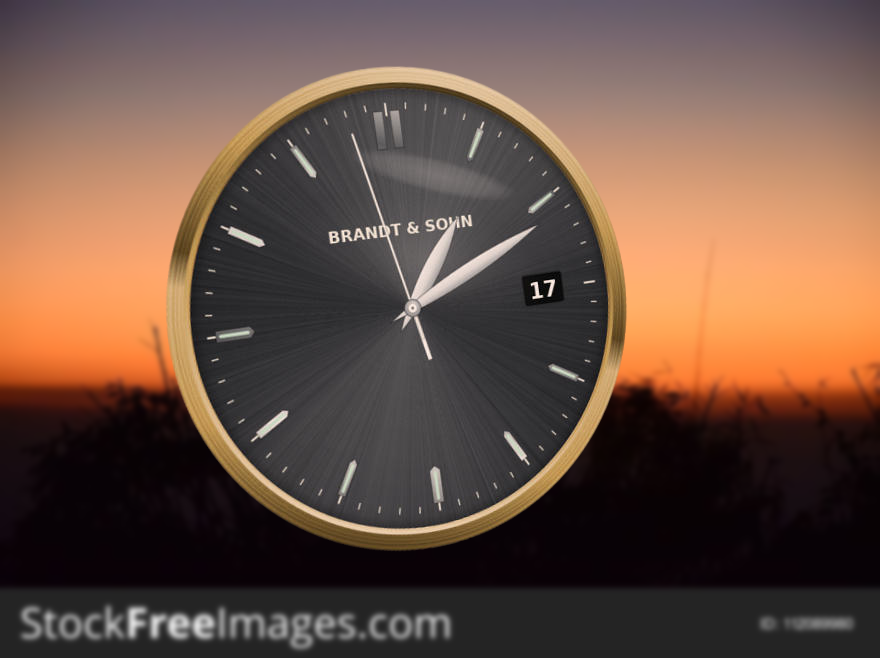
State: 1:10:58
